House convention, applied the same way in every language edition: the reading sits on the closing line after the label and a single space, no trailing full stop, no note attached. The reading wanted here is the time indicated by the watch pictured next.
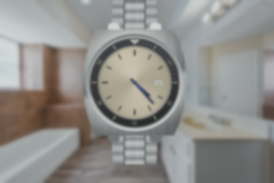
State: 4:23
